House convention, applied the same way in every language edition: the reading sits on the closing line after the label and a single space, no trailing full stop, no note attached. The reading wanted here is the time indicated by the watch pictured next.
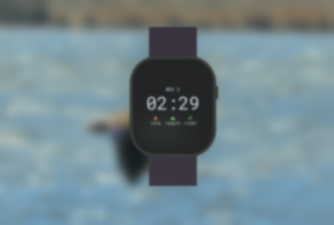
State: 2:29
